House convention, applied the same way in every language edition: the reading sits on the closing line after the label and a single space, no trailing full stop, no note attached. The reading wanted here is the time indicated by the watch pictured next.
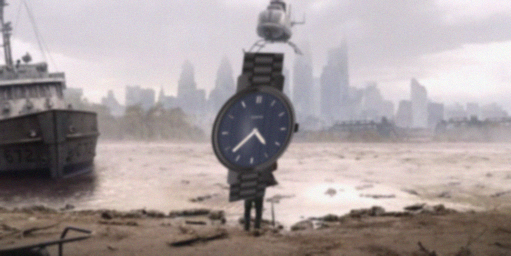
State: 4:38
